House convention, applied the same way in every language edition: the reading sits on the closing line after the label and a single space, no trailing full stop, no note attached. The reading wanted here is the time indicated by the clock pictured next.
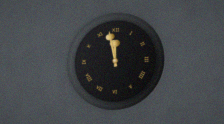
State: 11:58
